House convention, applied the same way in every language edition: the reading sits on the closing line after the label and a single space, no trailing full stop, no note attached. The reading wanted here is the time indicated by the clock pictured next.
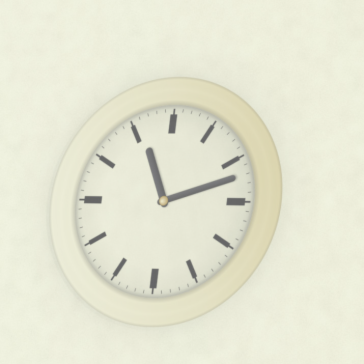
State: 11:12
